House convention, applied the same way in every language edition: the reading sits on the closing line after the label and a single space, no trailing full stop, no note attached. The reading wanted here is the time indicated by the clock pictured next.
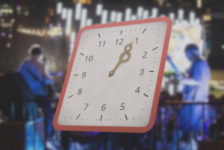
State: 1:04
